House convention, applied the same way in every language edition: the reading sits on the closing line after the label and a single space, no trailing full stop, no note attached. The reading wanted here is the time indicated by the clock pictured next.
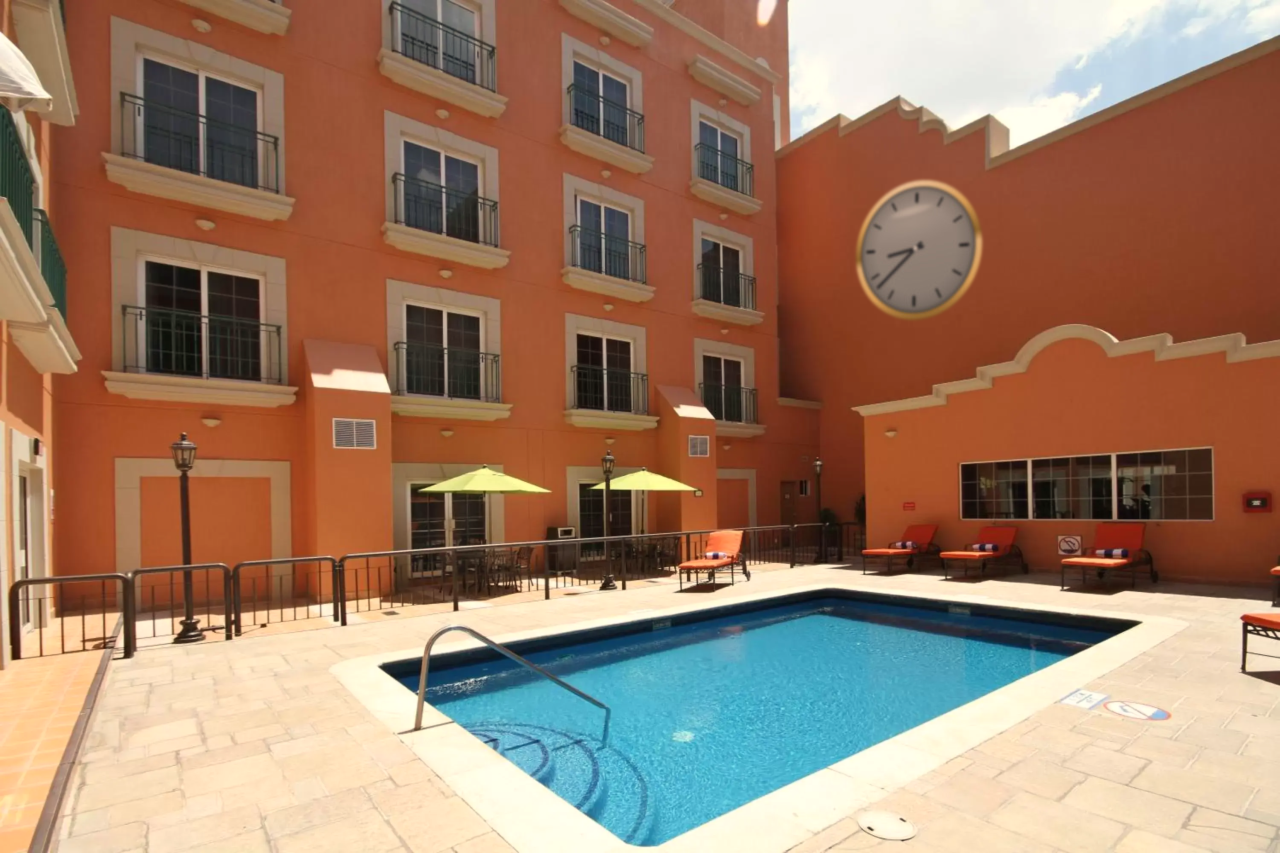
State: 8:38
